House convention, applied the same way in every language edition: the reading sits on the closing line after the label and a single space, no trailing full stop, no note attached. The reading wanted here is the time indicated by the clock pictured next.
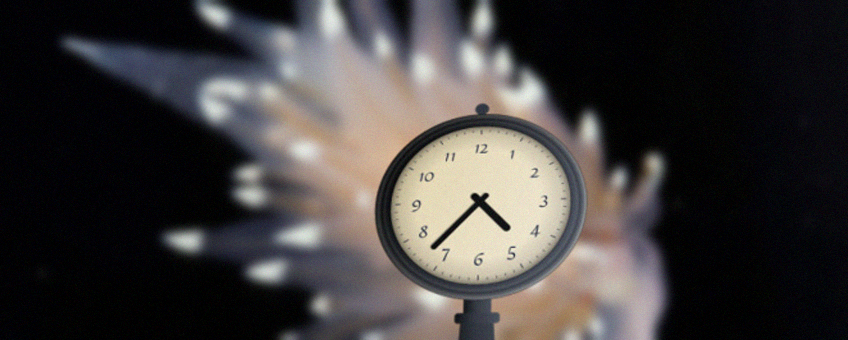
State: 4:37
